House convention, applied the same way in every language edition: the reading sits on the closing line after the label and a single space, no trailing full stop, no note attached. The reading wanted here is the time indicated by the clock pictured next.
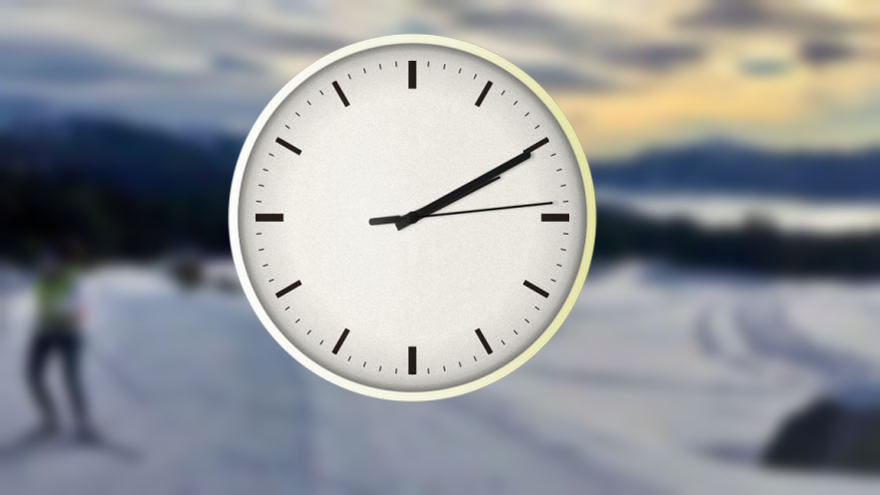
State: 2:10:14
